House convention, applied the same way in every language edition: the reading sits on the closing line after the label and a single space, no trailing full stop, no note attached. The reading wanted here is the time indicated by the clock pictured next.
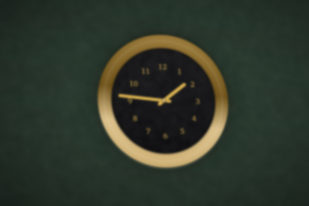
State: 1:46
